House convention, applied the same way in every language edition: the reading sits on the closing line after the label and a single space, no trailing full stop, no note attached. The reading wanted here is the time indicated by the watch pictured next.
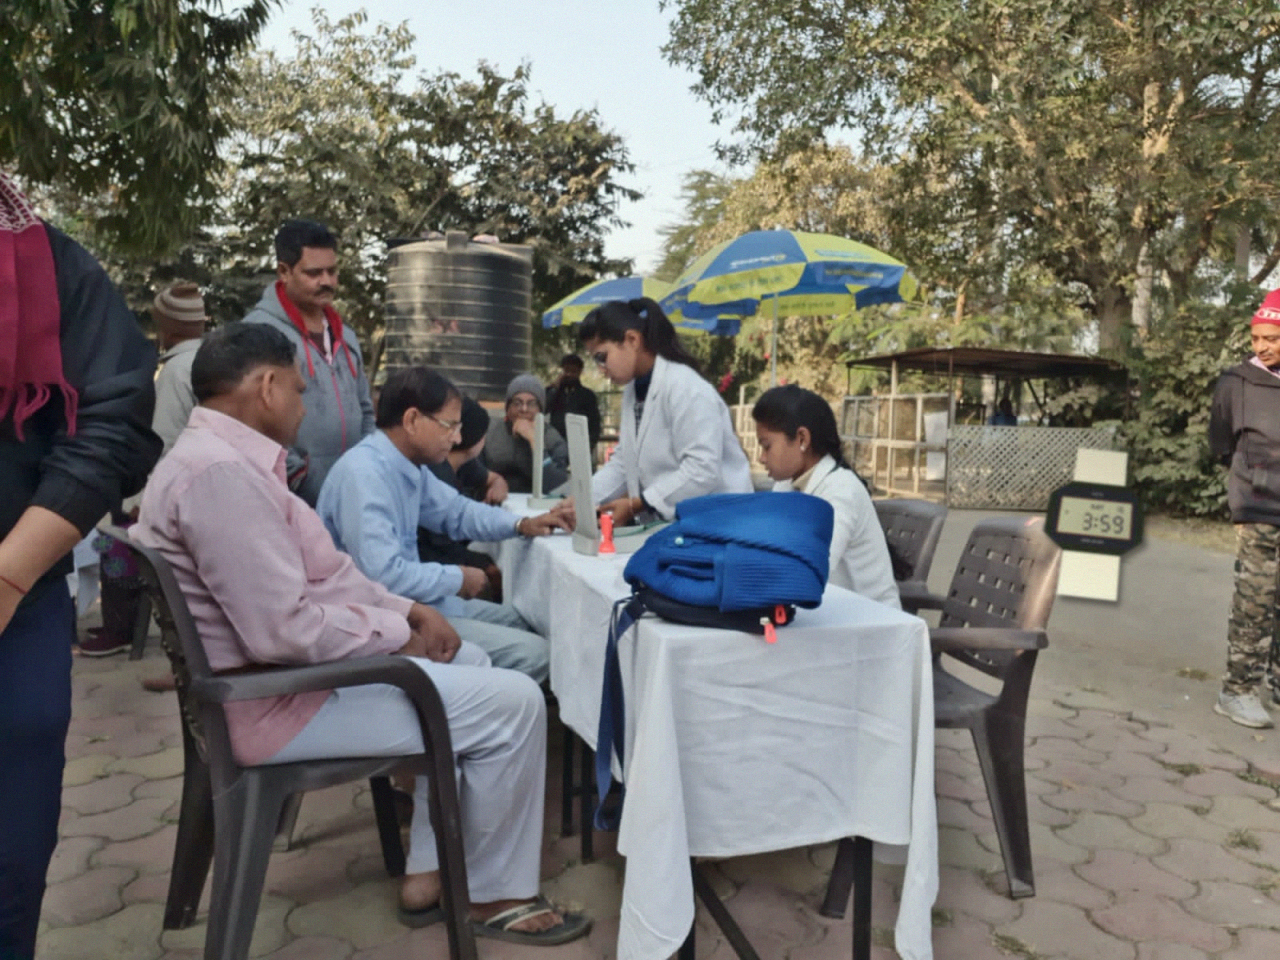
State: 3:59
